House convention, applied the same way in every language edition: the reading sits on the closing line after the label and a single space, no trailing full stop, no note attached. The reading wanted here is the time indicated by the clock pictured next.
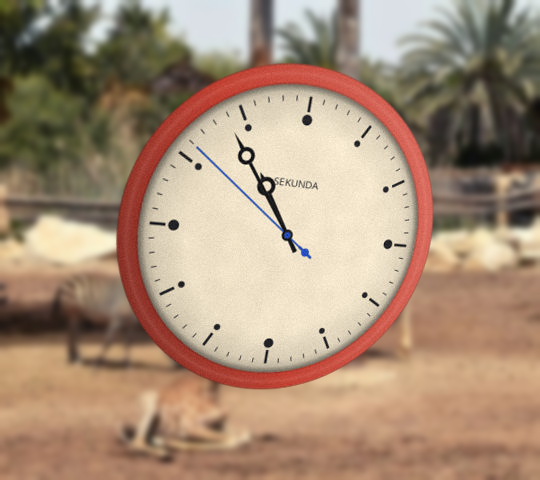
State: 10:53:51
